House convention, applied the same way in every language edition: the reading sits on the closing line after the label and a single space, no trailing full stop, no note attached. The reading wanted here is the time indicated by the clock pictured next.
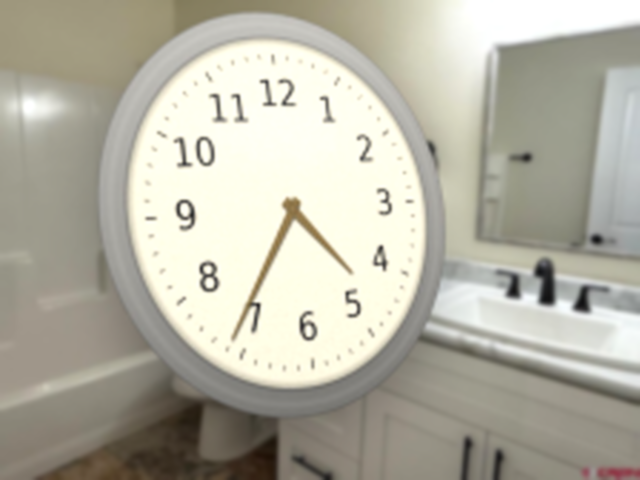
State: 4:36
